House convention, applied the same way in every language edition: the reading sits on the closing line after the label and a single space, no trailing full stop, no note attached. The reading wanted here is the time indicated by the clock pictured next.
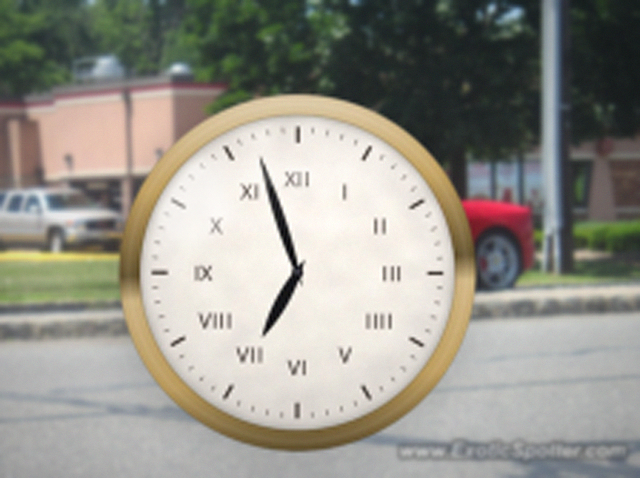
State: 6:57
